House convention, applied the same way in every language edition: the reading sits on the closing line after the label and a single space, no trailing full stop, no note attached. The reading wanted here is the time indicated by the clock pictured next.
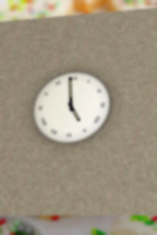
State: 4:59
